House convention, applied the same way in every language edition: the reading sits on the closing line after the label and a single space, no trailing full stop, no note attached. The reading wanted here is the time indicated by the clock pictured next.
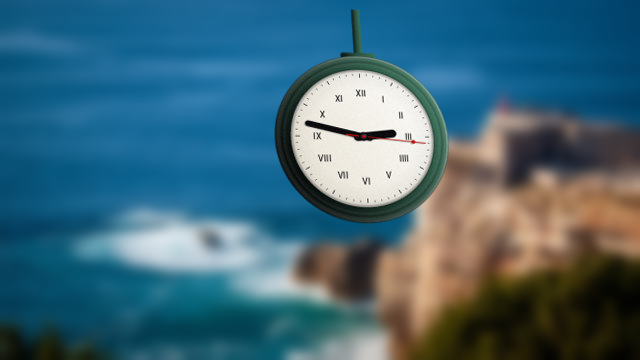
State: 2:47:16
